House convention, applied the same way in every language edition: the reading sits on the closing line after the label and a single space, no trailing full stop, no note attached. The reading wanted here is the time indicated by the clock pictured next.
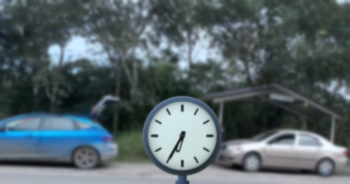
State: 6:35
